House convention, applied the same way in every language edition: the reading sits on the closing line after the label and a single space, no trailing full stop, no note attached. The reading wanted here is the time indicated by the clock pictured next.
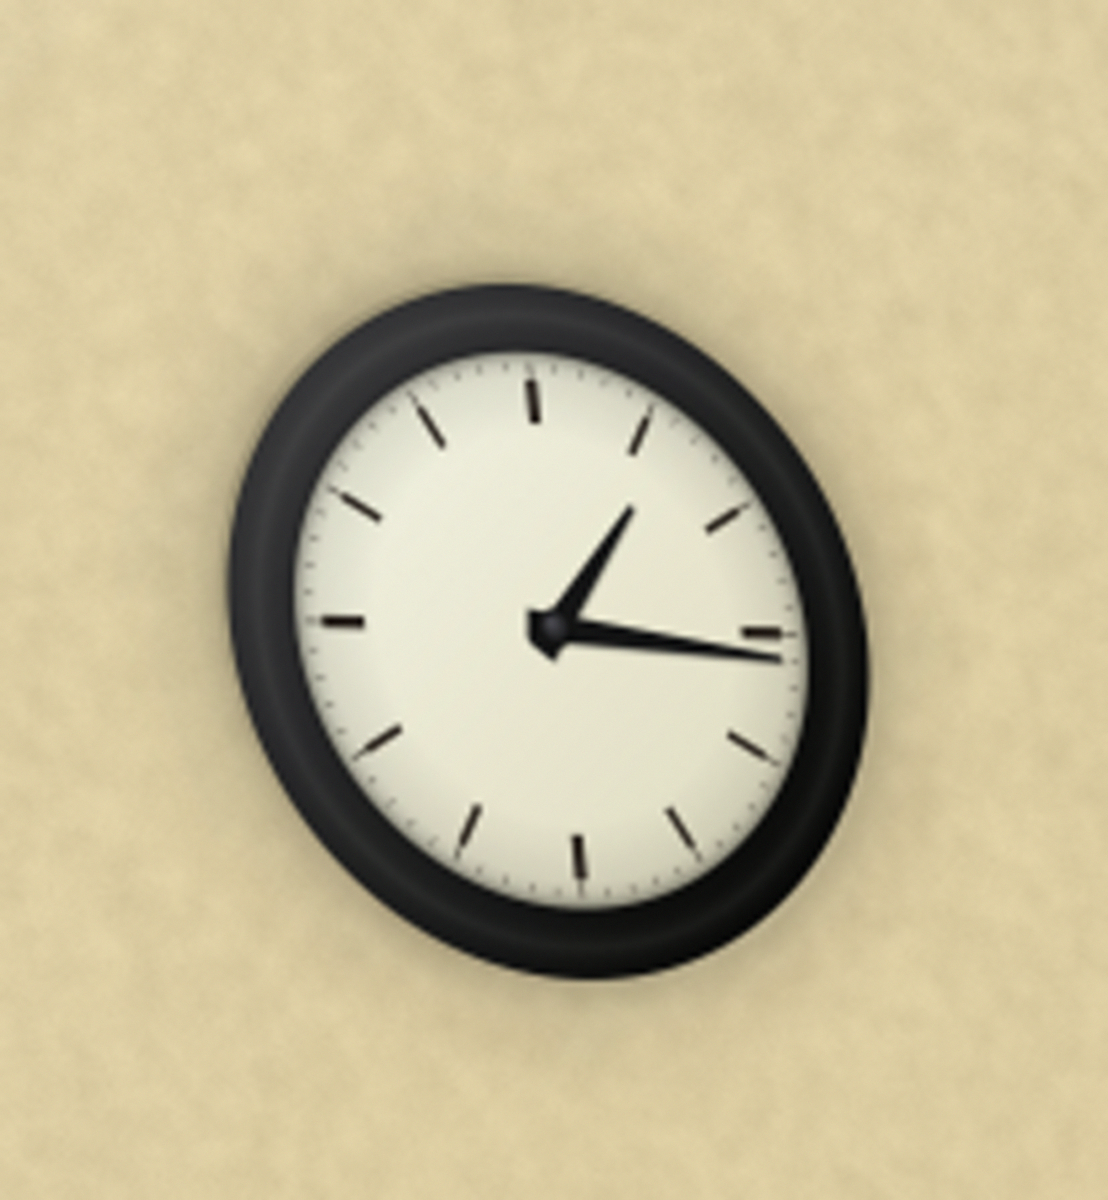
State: 1:16
